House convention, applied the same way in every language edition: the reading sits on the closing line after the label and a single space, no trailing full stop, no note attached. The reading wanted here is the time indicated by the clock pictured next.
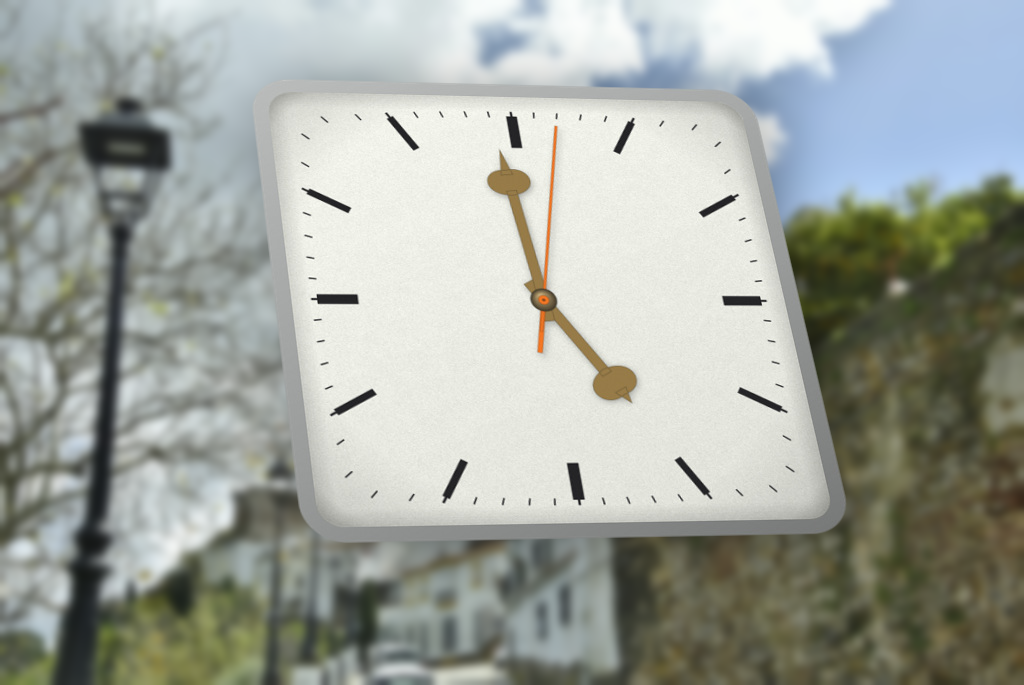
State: 4:59:02
